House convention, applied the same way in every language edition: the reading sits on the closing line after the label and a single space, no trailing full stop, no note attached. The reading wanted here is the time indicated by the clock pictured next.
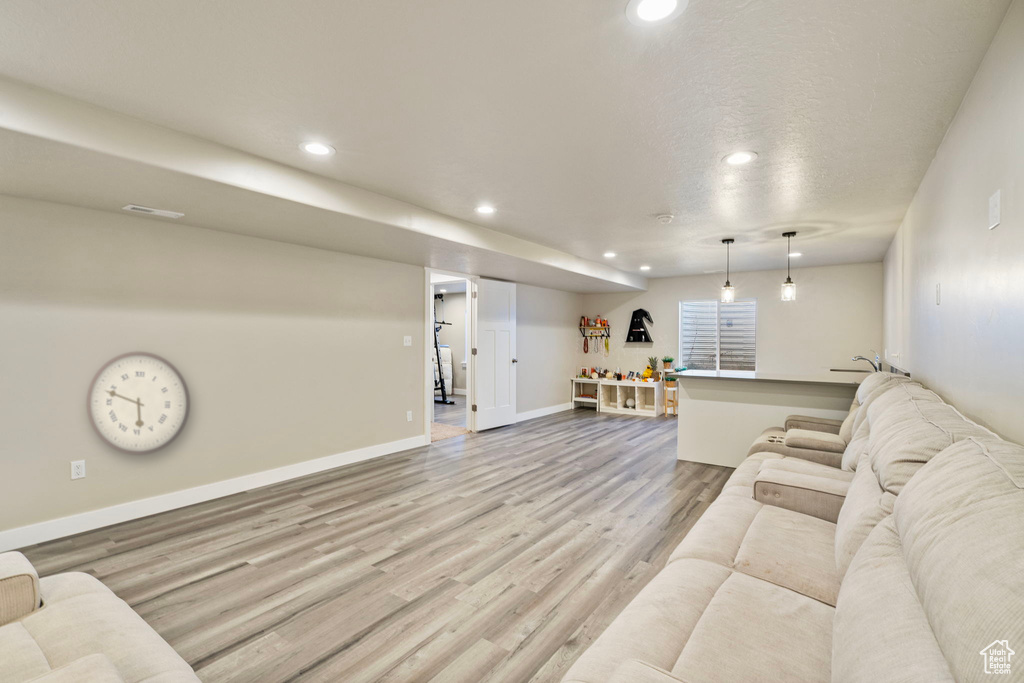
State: 5:48
